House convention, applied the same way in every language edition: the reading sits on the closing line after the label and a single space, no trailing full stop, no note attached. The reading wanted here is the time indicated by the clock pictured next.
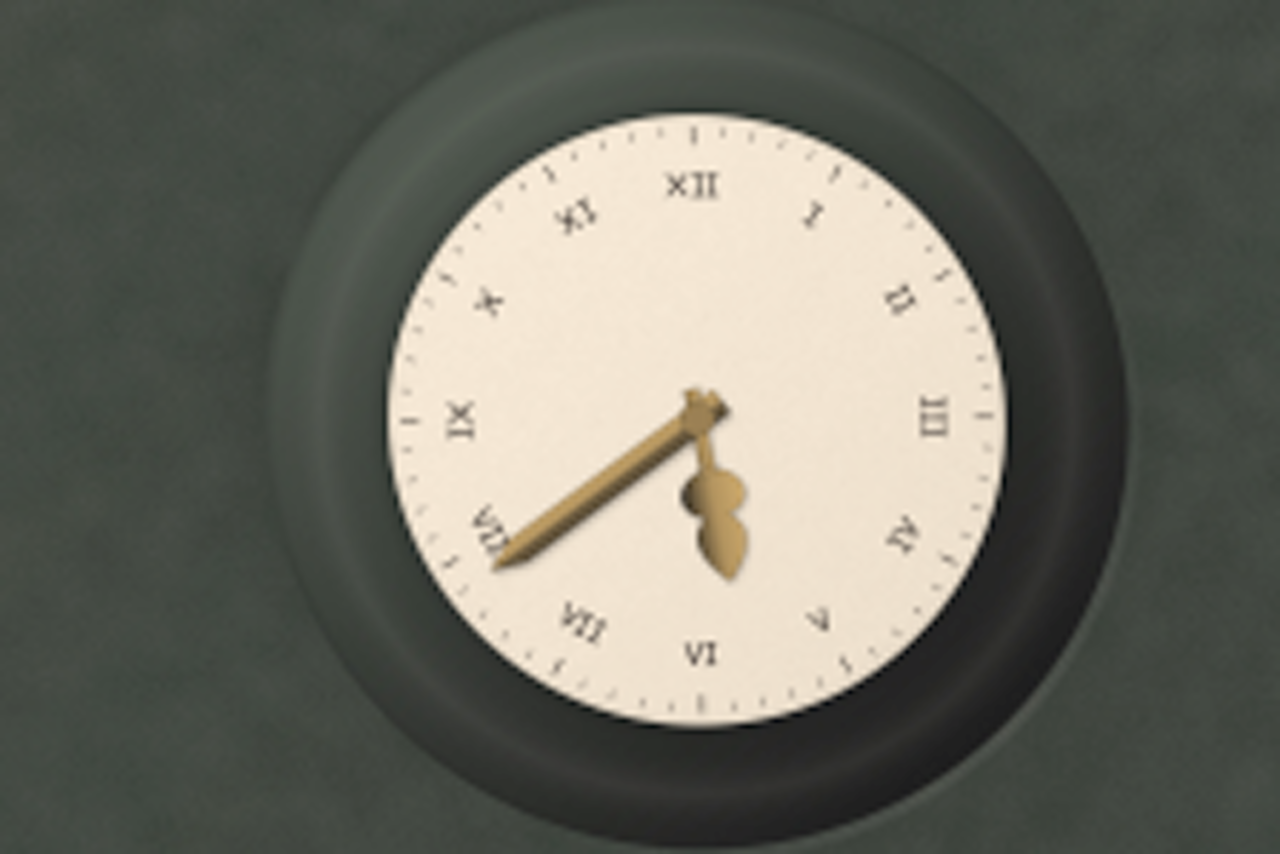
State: 5:39
